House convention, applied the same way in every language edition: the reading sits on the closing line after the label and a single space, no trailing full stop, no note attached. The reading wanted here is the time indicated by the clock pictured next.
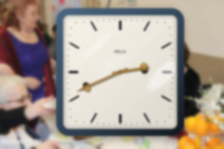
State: 2:41
